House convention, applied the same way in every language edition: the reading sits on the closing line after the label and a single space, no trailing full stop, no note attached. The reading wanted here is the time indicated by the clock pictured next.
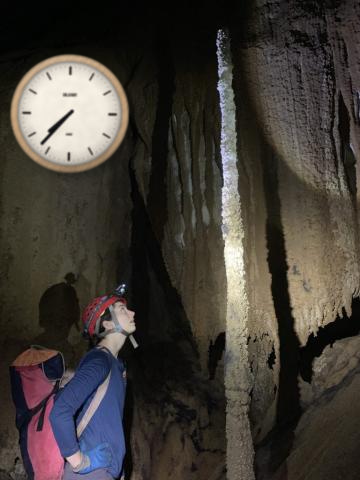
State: 7:37
